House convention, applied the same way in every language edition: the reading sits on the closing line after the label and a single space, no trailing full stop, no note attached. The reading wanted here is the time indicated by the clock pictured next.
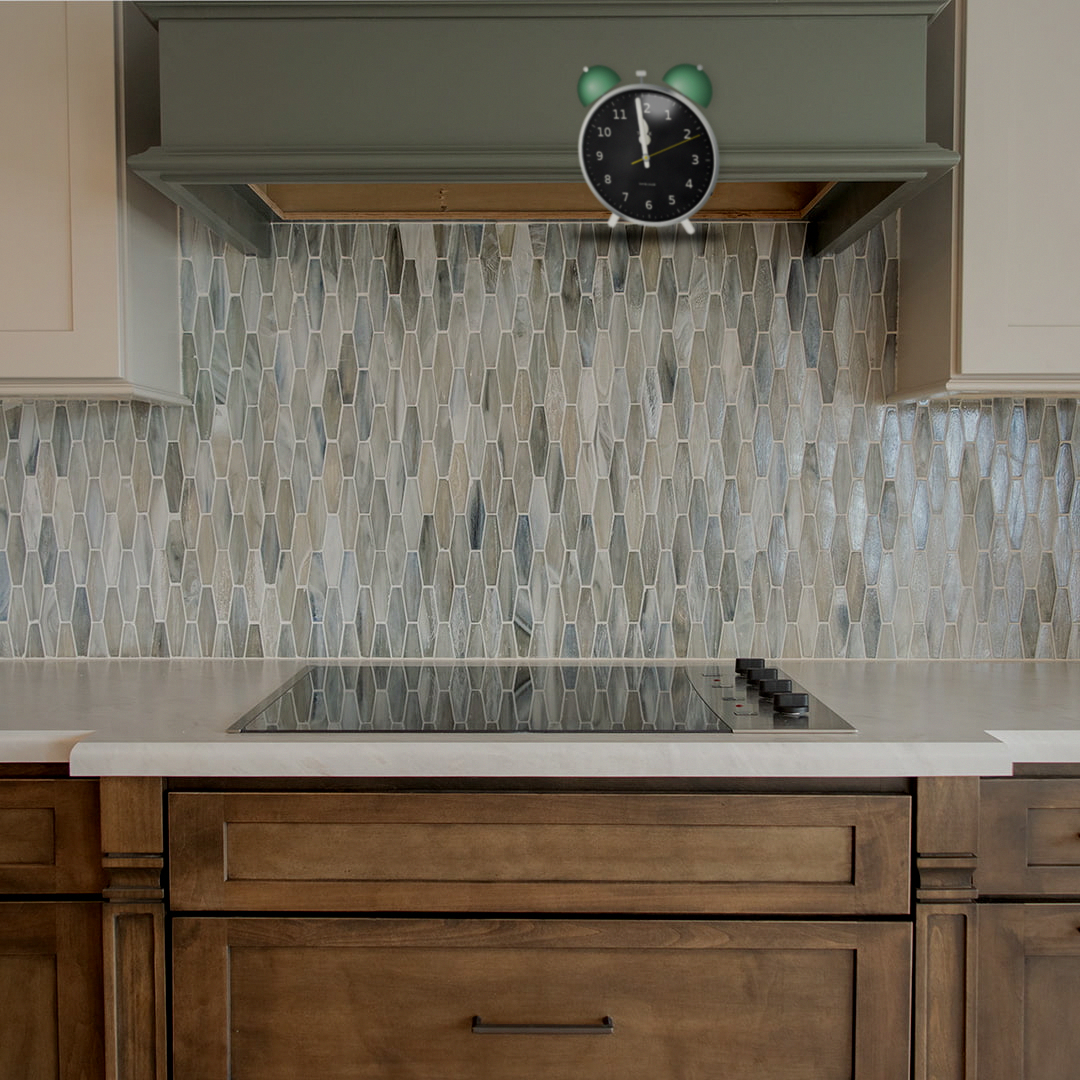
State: 11:59:11
